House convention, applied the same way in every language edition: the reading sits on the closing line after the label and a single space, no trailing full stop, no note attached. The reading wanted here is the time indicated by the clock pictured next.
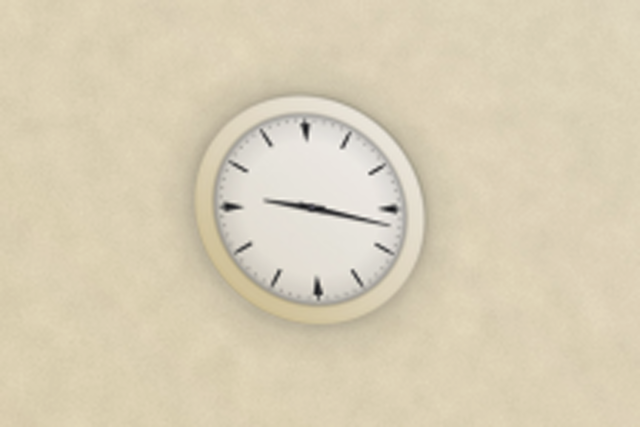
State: 9:17
